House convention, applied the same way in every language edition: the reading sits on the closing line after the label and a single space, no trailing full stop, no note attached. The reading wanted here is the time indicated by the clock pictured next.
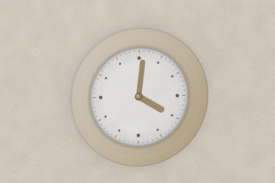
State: 4:01
